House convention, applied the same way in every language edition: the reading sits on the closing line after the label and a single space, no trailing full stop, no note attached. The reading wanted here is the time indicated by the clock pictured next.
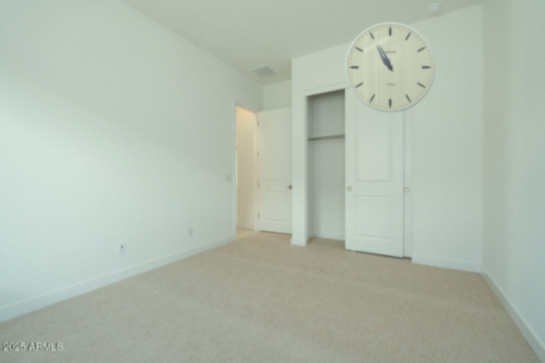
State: 10:55
